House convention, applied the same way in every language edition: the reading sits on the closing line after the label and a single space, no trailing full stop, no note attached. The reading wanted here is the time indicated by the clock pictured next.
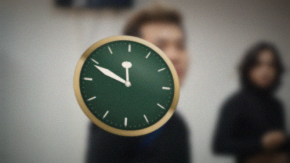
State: 11:49
